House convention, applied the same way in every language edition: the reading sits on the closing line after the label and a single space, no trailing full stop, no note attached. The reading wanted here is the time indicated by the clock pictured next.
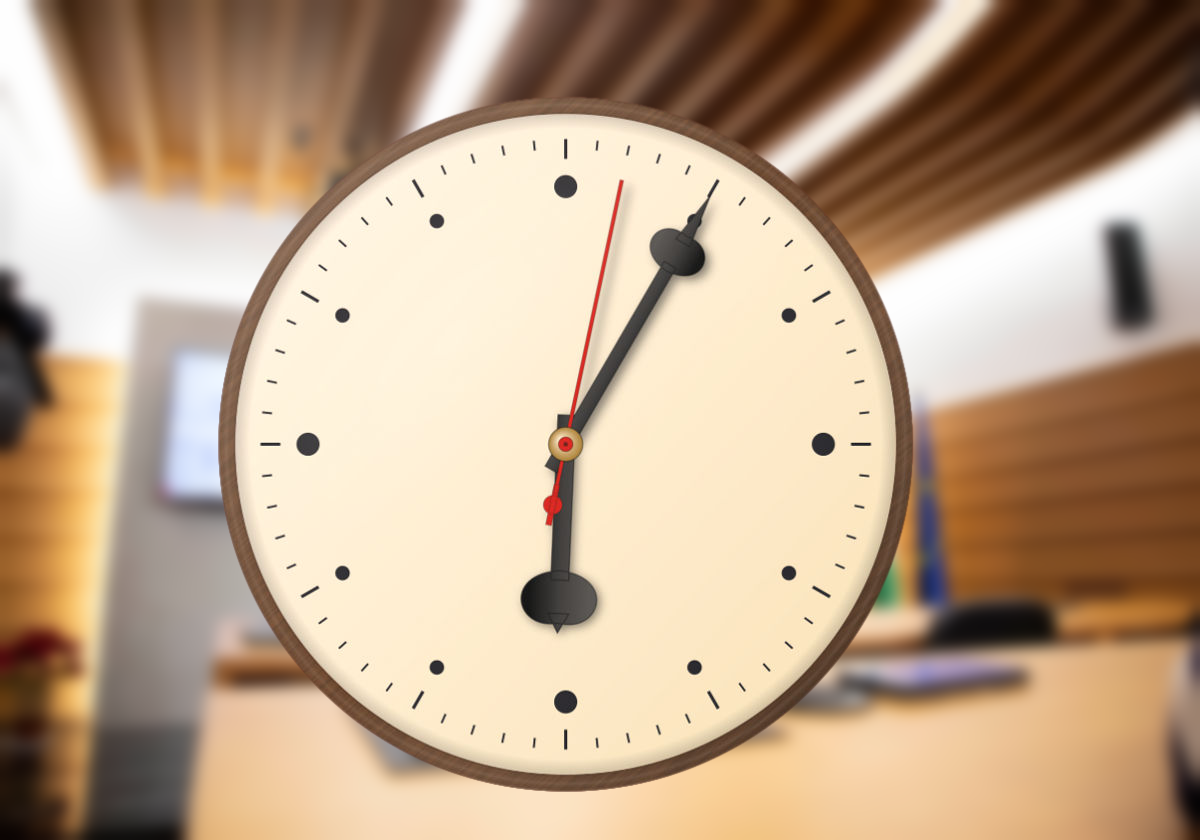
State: 6:05:02
